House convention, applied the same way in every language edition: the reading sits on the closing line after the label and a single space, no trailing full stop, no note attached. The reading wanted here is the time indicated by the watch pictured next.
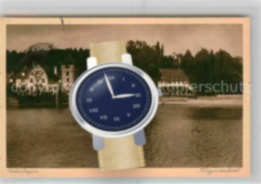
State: 2:58
